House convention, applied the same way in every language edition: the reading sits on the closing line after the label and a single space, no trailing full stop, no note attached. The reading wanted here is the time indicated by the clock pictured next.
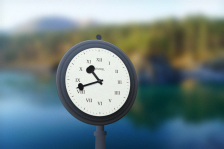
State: 10:42
